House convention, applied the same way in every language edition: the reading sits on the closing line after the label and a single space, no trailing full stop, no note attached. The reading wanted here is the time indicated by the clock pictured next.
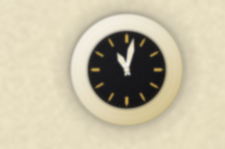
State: 11:02
